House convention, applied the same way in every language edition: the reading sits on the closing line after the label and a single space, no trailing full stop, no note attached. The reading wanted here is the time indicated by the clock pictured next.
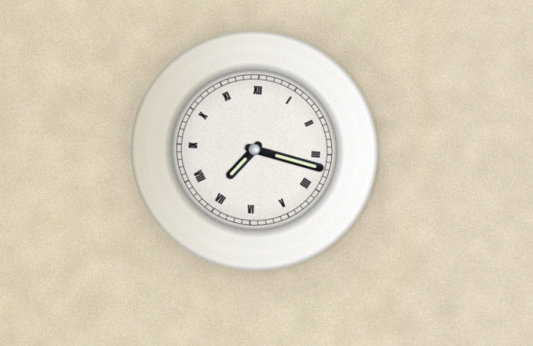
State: 7:17
